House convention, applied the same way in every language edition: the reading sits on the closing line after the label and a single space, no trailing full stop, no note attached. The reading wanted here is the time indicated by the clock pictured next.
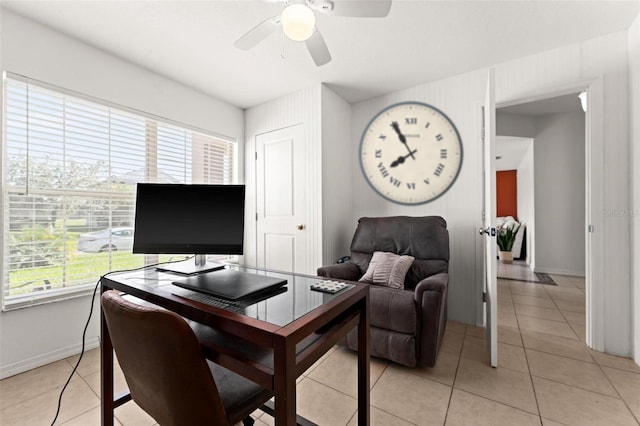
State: 7:55
